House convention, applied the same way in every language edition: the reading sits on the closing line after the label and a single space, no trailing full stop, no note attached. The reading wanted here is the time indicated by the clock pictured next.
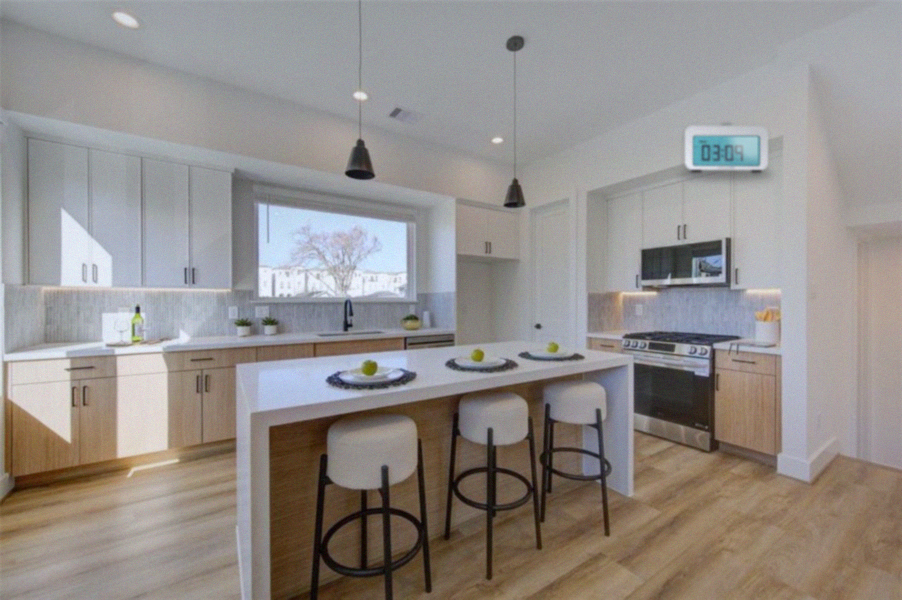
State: 3:09
